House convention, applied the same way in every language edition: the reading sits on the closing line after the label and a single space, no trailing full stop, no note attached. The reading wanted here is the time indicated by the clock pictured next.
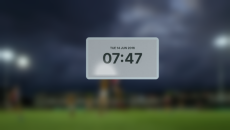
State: 7:47
